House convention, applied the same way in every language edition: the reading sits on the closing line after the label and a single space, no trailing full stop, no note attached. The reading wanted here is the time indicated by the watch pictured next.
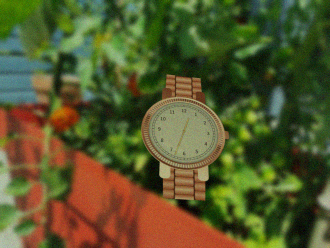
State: 12:33
